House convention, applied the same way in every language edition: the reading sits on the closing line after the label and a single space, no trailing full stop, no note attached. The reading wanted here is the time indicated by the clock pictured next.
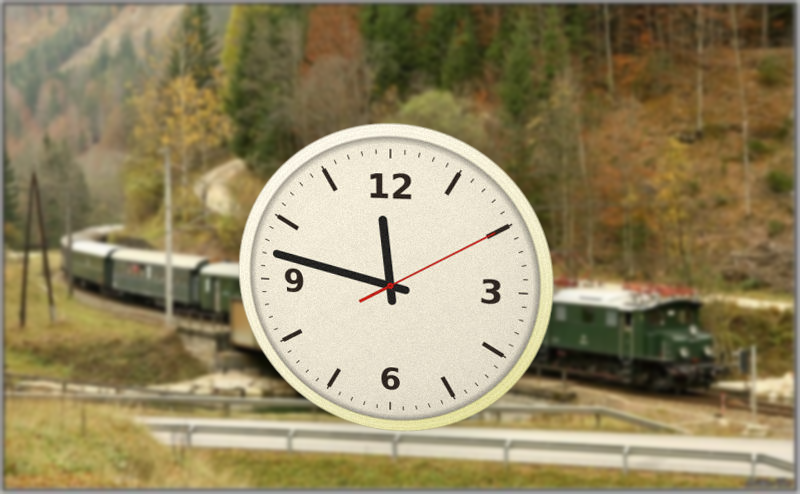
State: 11:47:10
